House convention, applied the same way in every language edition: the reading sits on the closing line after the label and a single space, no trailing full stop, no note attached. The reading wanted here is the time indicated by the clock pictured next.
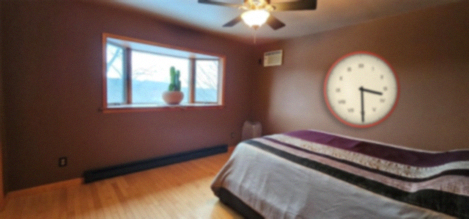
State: 3:30
